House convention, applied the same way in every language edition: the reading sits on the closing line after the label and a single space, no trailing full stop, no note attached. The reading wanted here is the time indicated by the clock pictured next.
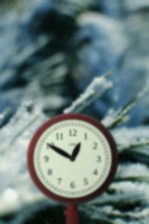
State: 12:50
